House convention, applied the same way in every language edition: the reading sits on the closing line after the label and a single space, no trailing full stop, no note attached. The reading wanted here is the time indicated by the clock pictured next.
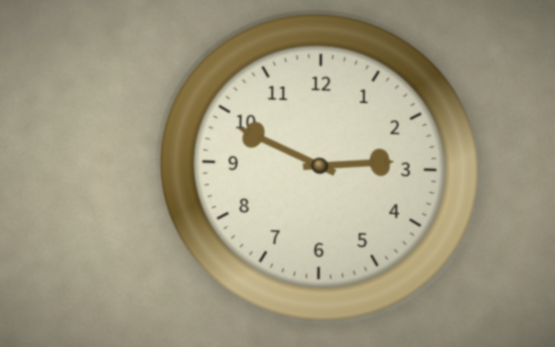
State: 2:49
